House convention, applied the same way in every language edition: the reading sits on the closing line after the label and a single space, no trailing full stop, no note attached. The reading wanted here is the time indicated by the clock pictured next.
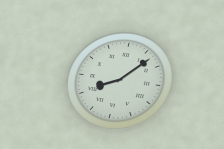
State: 8:07
